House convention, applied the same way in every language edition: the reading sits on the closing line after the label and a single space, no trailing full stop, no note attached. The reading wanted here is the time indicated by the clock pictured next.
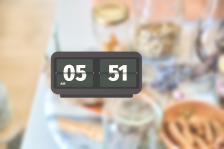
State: 5:51
